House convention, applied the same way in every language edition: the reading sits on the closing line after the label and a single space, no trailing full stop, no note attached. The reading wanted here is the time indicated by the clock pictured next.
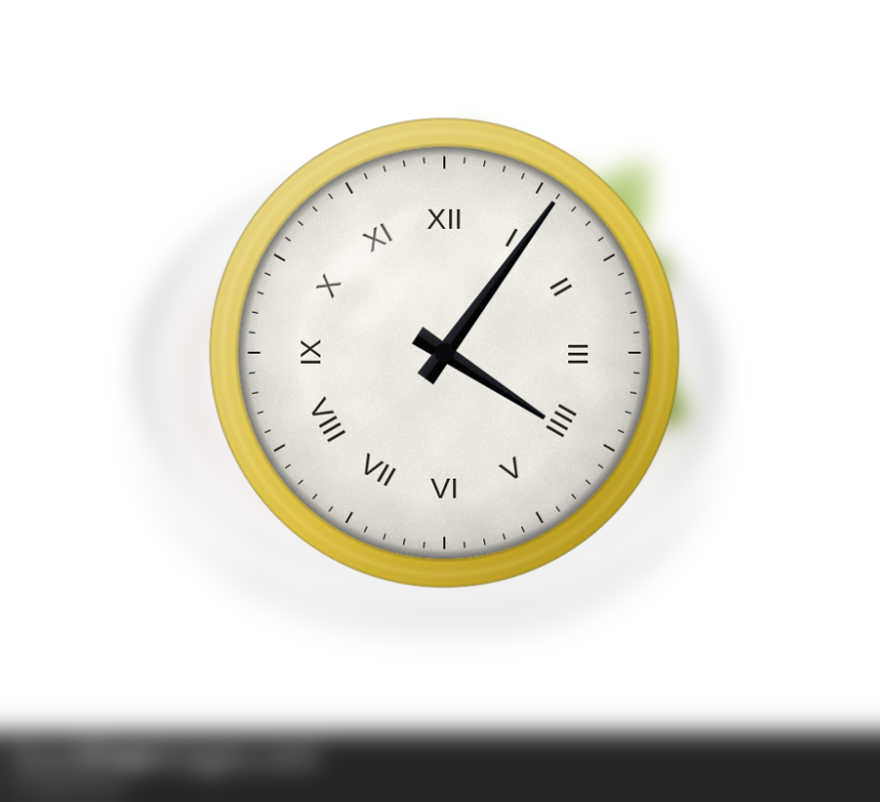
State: 4:06
